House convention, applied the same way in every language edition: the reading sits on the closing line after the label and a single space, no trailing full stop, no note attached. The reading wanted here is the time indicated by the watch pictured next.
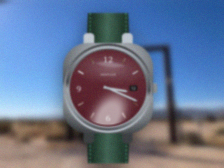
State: 3:19
